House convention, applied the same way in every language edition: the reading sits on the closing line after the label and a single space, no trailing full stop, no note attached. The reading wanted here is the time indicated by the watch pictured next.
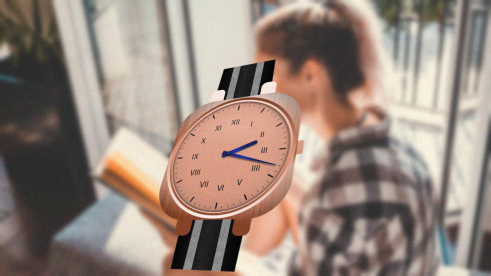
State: 2:18
